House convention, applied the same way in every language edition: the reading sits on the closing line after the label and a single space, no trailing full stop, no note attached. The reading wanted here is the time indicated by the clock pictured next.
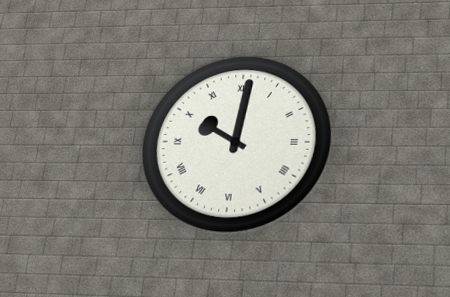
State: 10:01
